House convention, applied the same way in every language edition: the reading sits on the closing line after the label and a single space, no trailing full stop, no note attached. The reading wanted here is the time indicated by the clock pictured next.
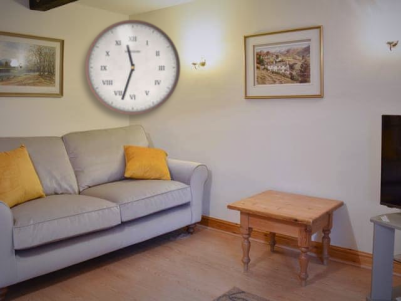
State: 11:33
